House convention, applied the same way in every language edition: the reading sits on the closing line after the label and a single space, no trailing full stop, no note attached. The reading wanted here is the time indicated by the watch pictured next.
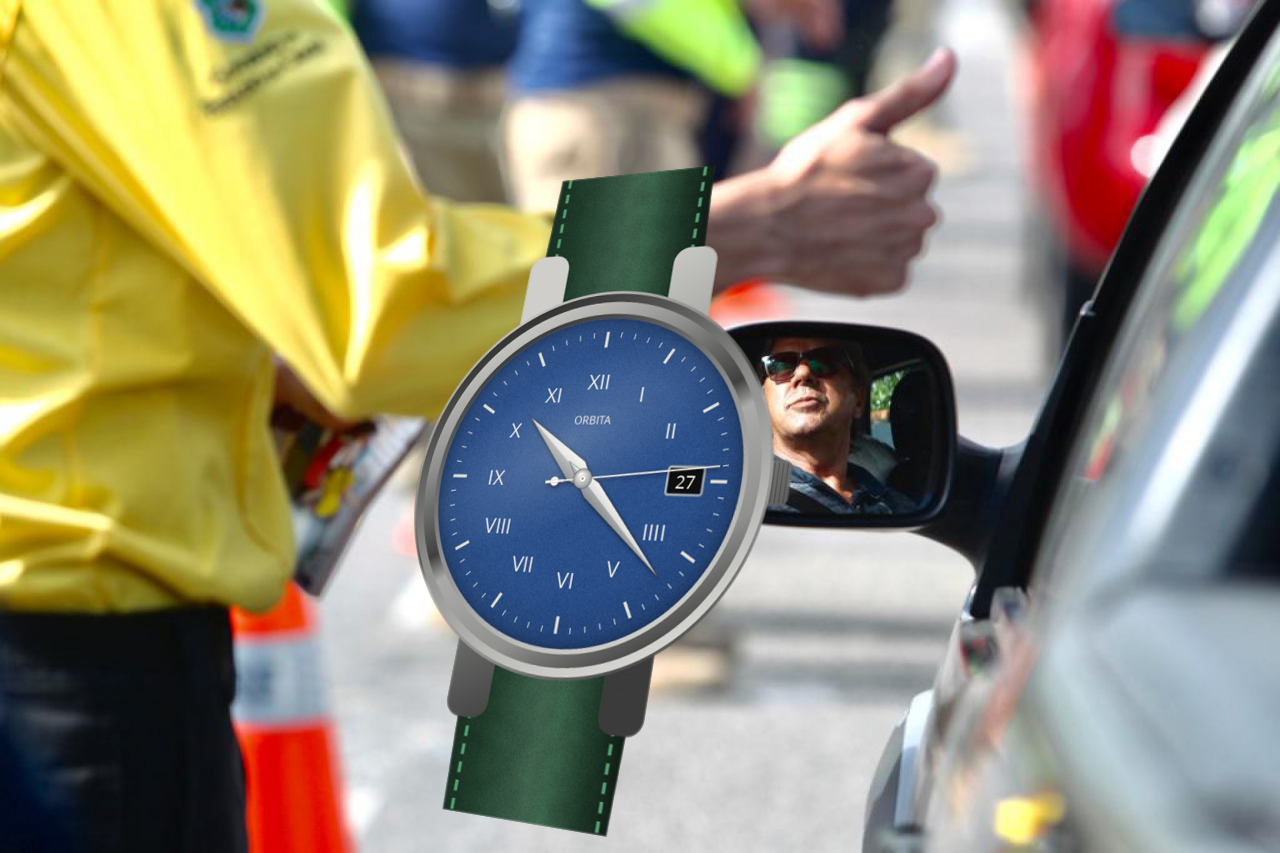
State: 10:22:14
